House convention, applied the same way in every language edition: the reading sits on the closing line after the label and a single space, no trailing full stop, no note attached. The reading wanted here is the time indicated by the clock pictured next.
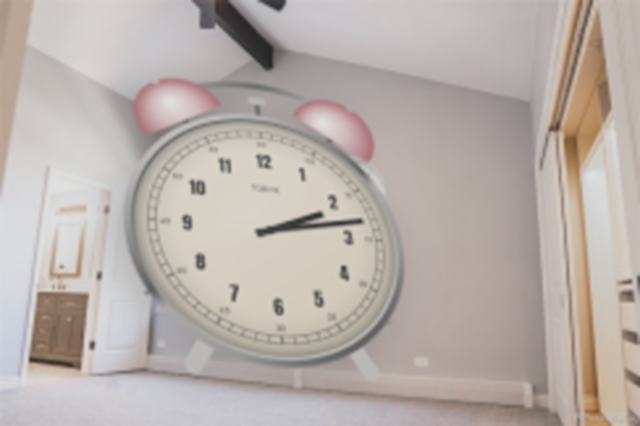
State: 2:13
